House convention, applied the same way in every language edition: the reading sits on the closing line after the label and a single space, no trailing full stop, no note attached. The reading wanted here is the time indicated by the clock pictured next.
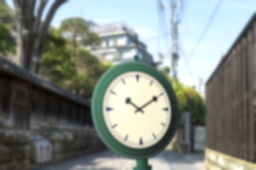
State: 10:10
